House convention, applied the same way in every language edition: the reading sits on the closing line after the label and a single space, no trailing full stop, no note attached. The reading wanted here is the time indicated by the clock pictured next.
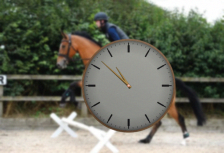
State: 10:52
